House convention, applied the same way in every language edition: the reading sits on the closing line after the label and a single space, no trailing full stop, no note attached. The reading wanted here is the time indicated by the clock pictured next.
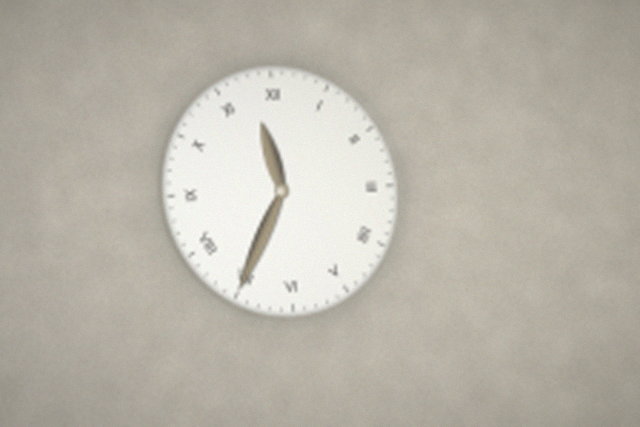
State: 11:35
